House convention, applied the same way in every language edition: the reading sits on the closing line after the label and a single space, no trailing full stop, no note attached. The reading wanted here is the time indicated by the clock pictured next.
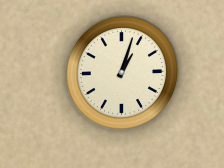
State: 1:03
